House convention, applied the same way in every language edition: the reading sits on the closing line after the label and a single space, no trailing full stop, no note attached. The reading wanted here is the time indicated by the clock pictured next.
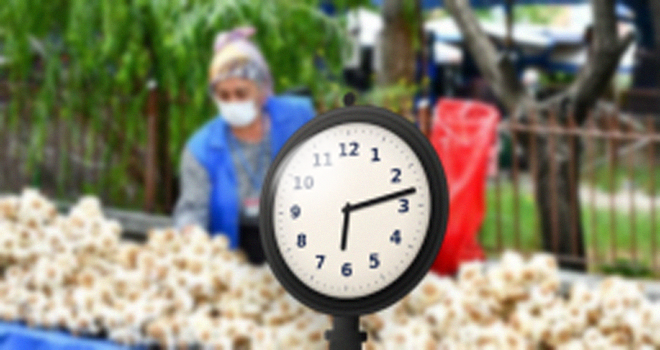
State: 6:13
